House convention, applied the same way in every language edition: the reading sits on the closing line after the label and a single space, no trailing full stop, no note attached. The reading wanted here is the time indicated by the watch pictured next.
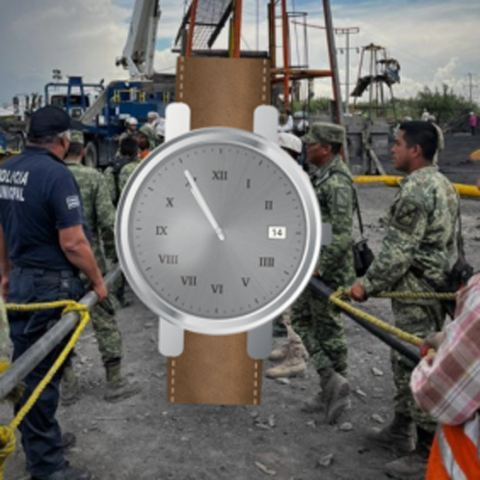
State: 10:55
